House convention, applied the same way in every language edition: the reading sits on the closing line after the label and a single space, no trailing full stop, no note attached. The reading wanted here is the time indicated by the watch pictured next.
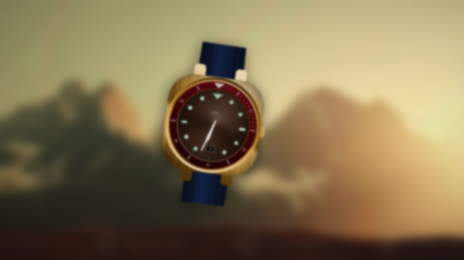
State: 6:33
